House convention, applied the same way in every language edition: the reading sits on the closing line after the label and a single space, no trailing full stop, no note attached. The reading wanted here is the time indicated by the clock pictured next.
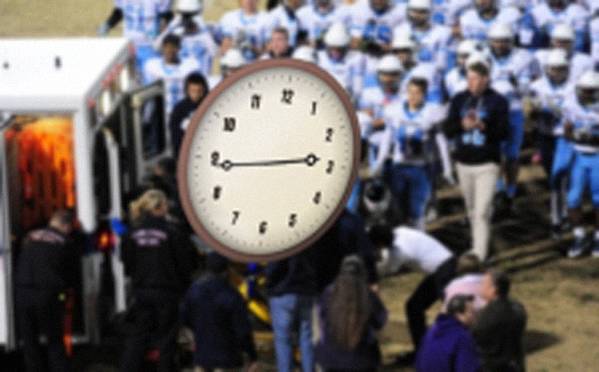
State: 2:44
